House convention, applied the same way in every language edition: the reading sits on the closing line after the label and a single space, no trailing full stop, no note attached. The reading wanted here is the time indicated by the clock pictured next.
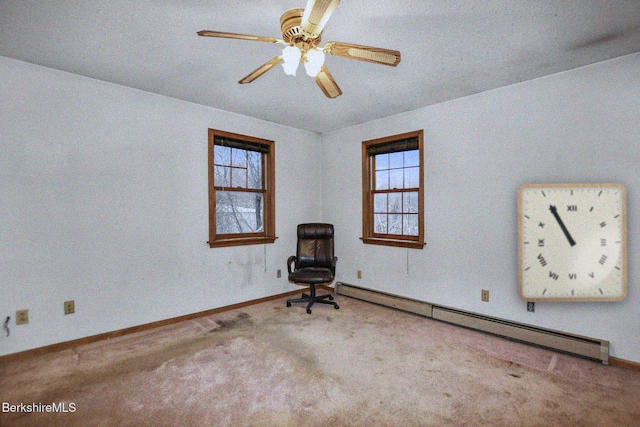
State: 10:55
